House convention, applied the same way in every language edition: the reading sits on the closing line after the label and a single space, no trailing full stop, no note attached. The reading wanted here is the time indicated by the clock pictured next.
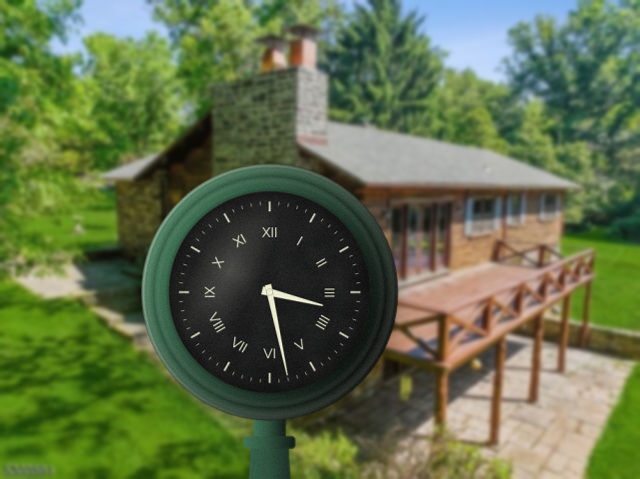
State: 3:28
